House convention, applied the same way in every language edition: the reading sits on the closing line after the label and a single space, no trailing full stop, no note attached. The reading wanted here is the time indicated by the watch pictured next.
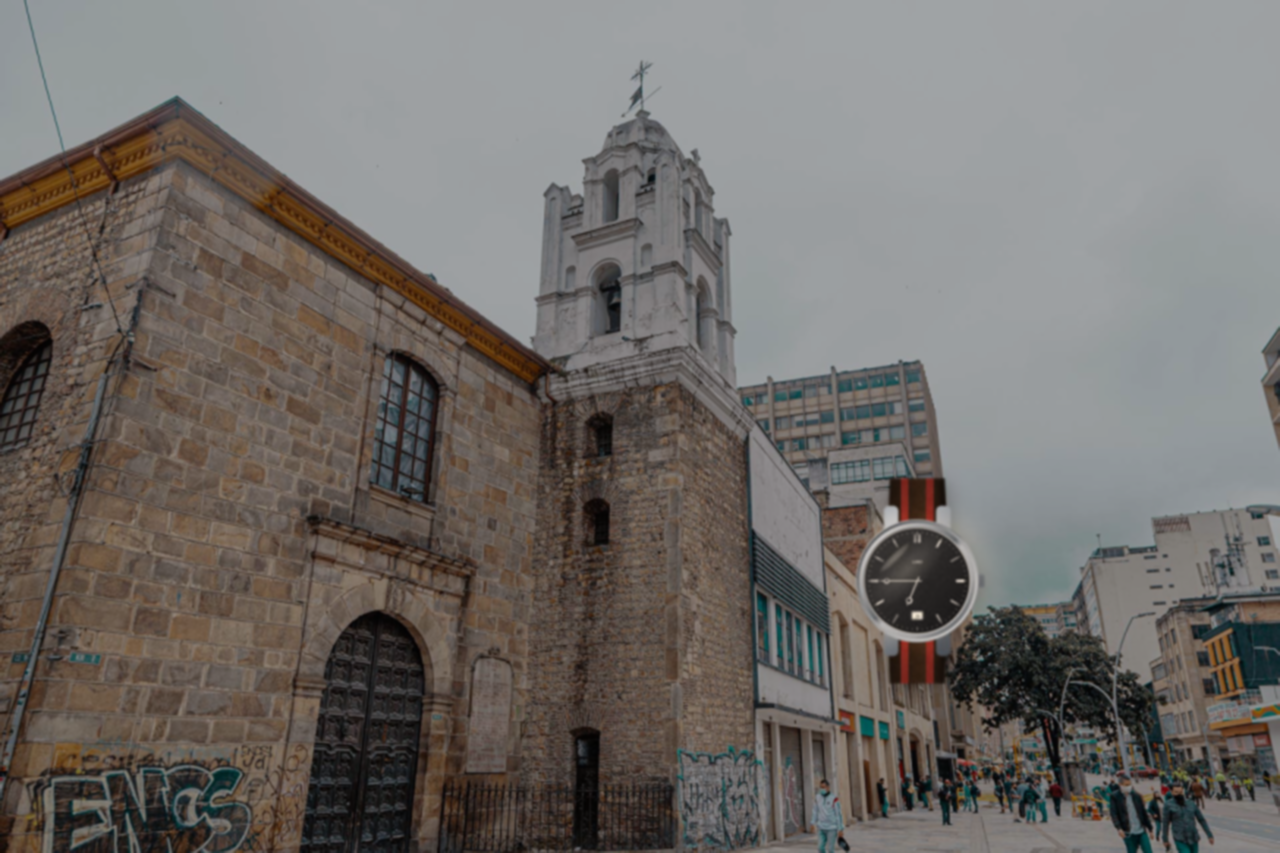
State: 6:45
